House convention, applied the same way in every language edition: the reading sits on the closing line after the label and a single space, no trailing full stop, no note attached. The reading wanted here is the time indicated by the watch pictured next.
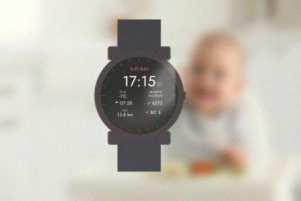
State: 17:15
